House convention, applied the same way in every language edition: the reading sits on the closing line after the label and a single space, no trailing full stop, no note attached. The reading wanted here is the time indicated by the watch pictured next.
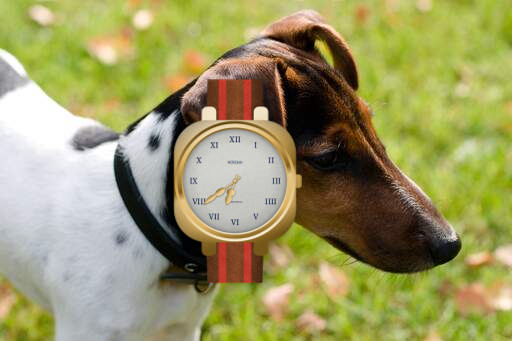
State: 6:39
